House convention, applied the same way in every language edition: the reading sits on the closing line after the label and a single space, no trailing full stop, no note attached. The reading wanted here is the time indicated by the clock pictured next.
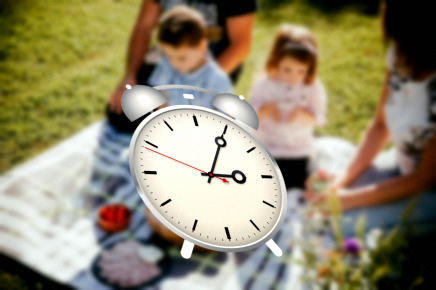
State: 3:04:49
